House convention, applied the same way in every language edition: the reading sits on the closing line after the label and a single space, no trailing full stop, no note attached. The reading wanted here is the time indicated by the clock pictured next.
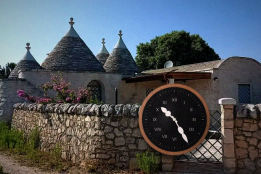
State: 10:25
